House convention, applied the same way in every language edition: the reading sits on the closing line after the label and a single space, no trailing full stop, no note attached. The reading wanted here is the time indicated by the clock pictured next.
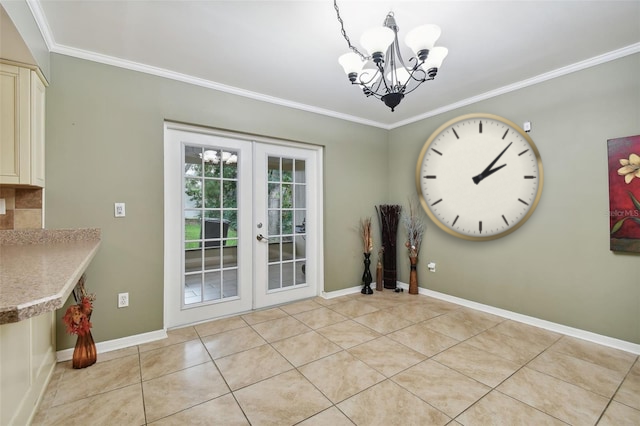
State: 2:07
